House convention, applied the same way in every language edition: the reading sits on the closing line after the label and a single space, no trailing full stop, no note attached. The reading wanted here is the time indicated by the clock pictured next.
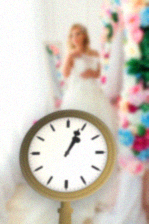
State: 1:04
